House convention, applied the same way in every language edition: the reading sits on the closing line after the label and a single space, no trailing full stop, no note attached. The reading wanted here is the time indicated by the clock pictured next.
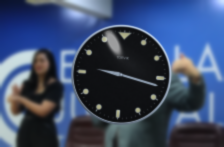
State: 9:17
